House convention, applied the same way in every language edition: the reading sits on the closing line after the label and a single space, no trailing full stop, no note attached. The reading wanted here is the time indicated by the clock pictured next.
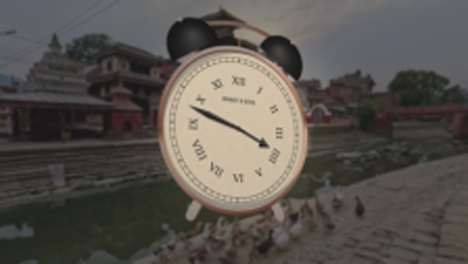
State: 3:48
